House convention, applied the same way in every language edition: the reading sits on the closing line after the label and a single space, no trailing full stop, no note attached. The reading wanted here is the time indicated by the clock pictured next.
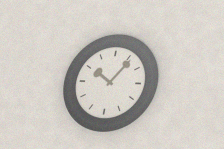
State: 10:06
